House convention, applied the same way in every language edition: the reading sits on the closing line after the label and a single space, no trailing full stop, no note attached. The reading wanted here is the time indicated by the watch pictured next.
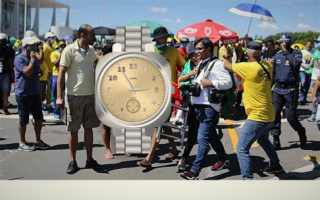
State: 2:55
